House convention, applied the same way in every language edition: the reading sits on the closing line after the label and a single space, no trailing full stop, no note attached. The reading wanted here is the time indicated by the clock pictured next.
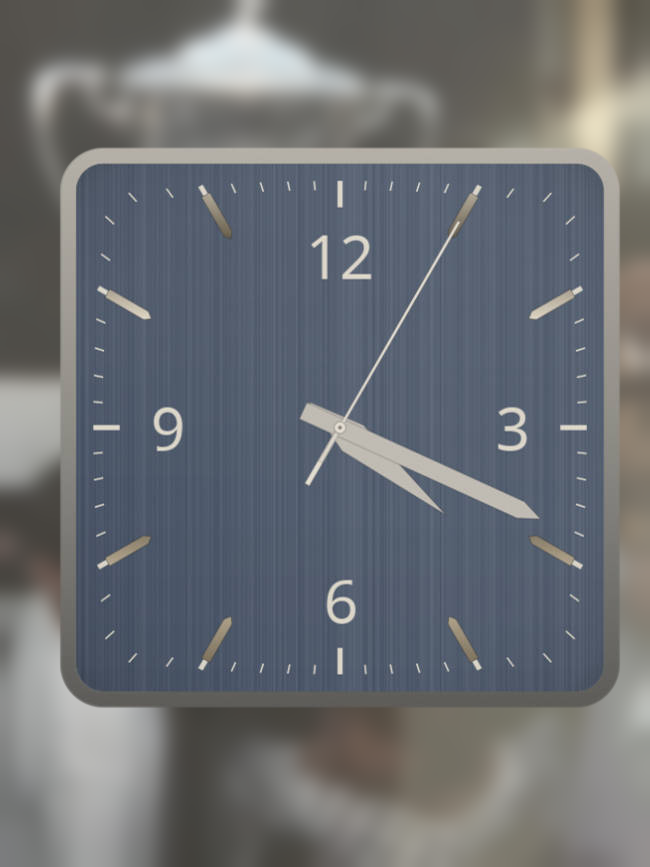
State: 4:19:05
